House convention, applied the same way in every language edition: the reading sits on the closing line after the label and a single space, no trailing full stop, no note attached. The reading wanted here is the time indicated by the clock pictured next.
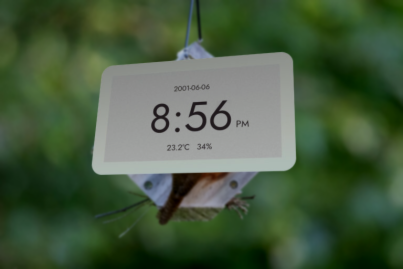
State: 8:56
